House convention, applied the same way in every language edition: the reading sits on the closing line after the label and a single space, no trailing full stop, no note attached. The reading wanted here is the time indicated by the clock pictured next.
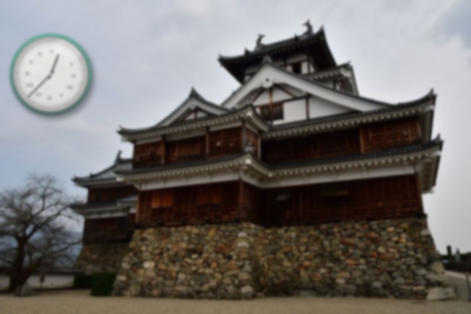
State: 12:37
